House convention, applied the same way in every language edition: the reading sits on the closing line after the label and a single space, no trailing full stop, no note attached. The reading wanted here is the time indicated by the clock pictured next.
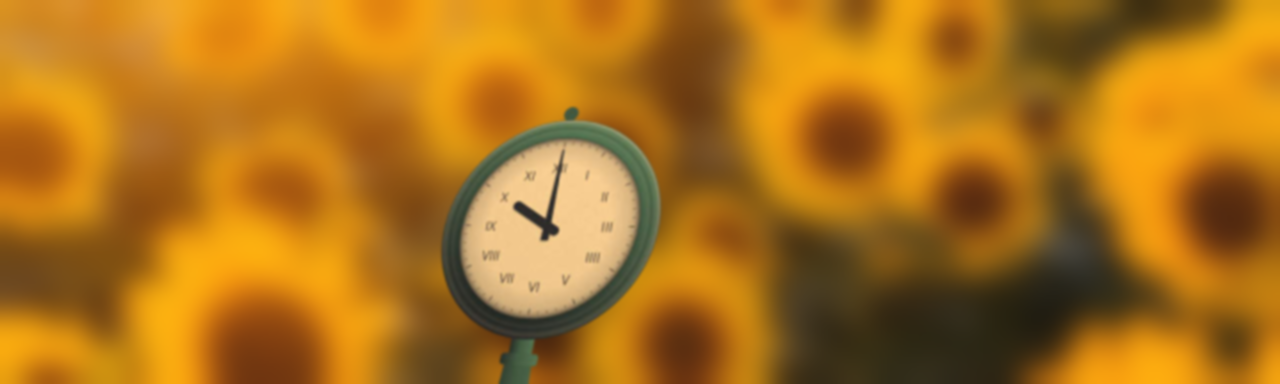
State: 10:00
